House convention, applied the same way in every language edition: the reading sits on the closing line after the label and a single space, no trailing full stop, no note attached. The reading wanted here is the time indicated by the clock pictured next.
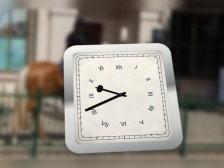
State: 9:41
